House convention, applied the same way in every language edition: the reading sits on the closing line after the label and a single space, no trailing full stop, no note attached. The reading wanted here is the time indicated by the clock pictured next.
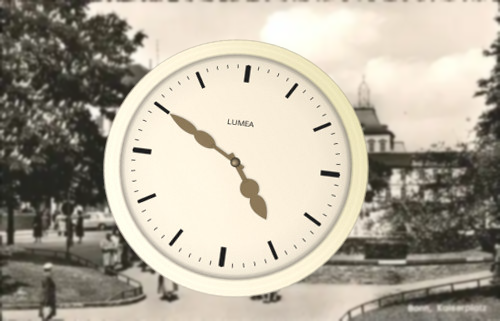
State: 4:50
